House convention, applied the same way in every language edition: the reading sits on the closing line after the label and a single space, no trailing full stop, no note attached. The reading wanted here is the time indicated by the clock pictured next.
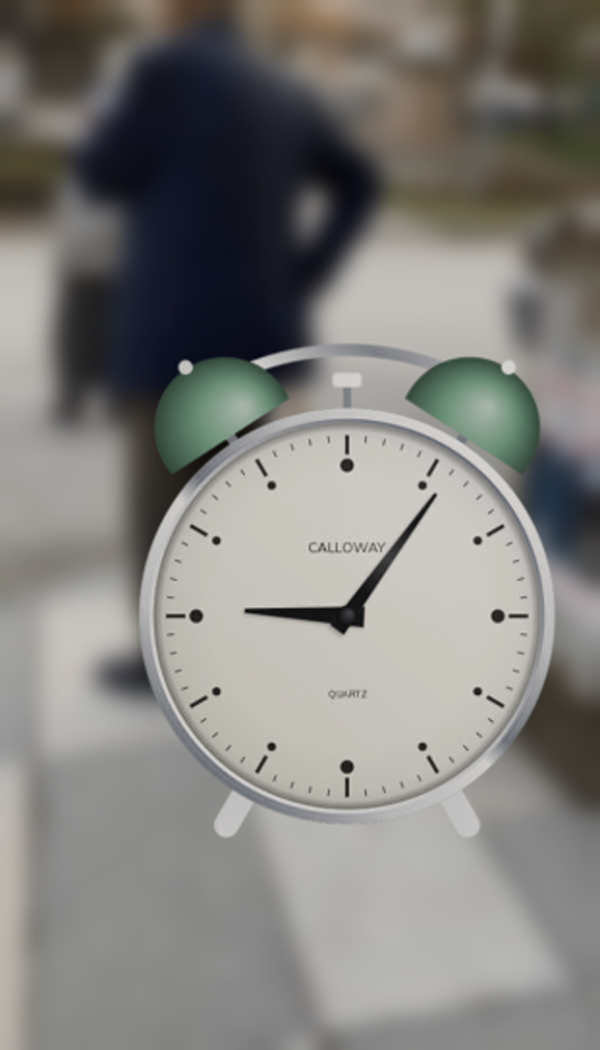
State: 9:06
